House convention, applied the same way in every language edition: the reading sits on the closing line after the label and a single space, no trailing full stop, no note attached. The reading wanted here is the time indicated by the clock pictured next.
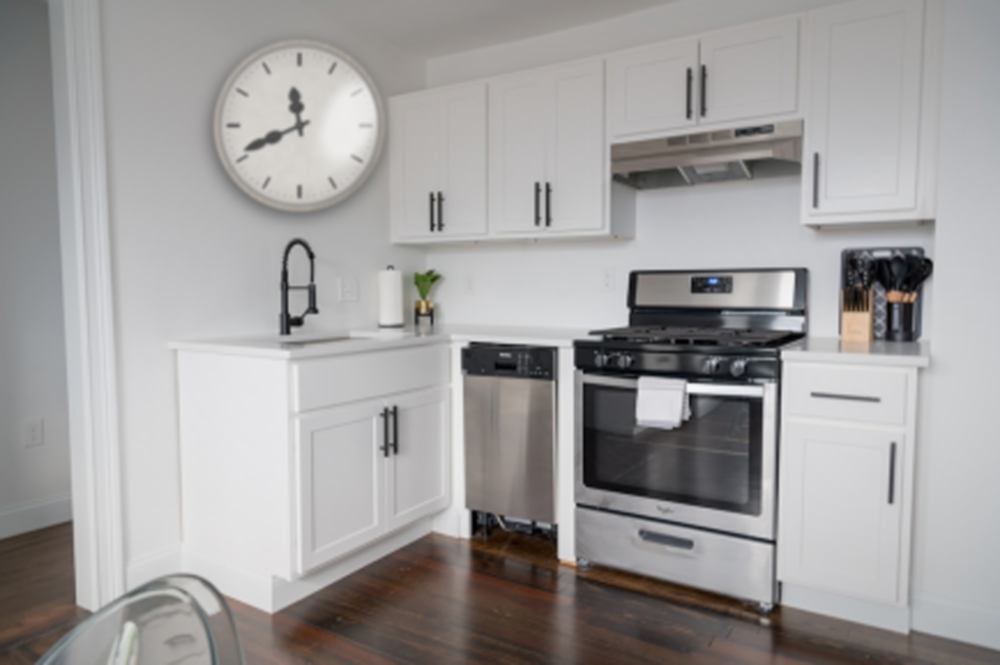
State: 11:41
